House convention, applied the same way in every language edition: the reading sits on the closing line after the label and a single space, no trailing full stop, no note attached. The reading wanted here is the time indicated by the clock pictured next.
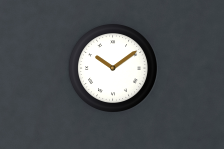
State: 10:09
